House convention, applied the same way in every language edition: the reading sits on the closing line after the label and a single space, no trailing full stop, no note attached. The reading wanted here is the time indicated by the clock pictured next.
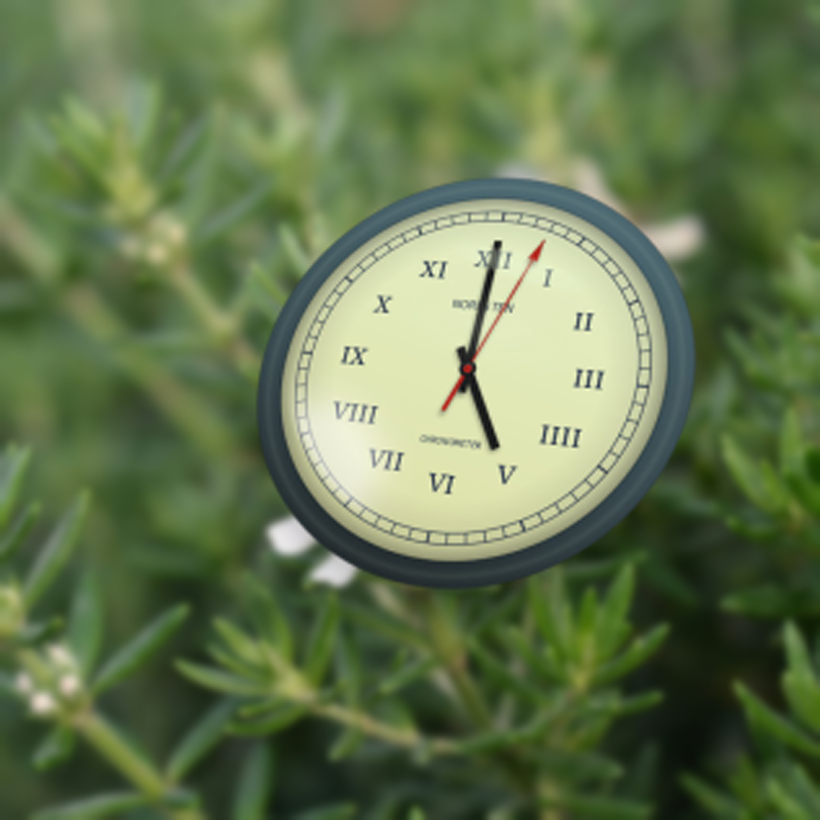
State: 5:00:03
